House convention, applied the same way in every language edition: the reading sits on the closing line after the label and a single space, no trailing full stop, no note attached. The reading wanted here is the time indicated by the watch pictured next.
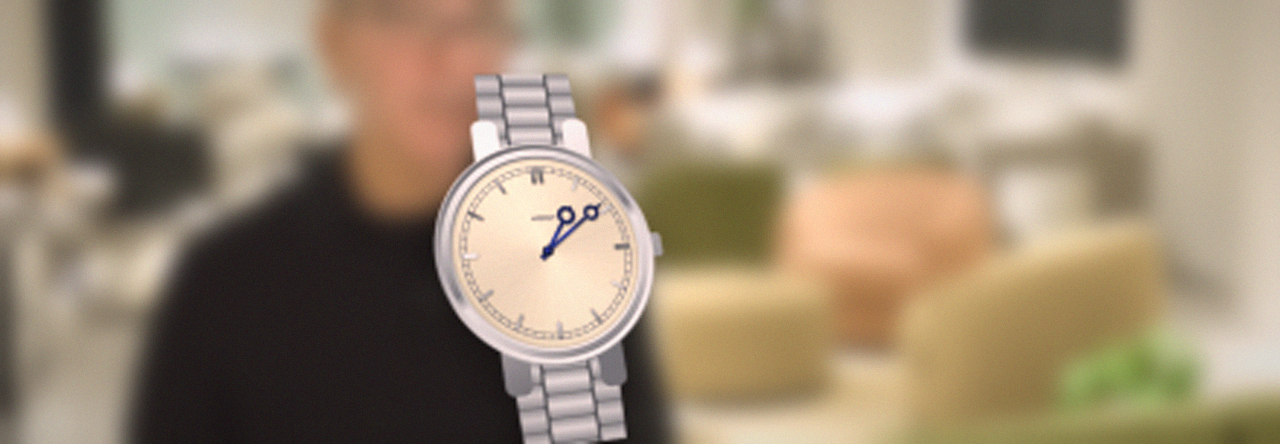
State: 1:09
